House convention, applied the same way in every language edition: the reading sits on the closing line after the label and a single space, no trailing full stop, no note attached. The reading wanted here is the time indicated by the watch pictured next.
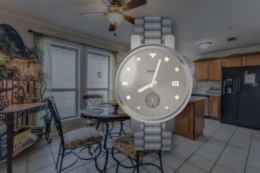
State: 8:03
